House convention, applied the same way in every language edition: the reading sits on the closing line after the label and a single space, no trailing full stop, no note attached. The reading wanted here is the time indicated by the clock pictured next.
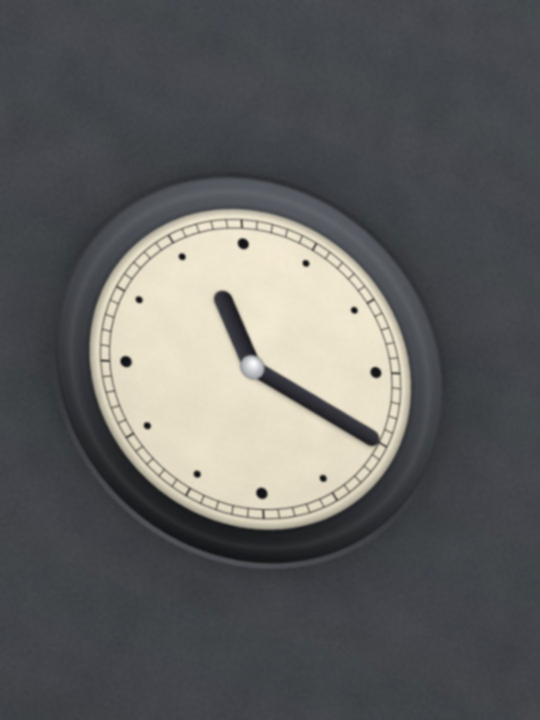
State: 11:20
